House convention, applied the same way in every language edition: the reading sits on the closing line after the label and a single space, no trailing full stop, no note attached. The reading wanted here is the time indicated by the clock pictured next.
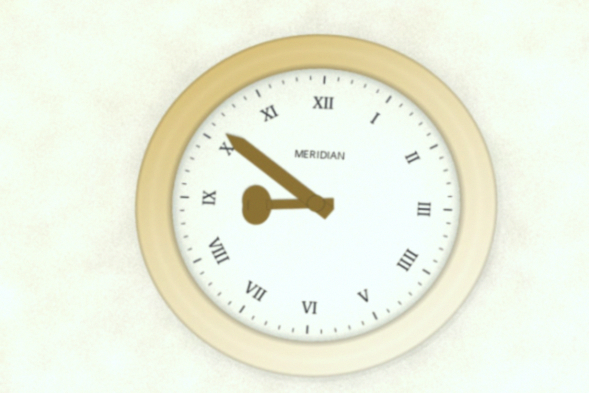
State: 8:51
